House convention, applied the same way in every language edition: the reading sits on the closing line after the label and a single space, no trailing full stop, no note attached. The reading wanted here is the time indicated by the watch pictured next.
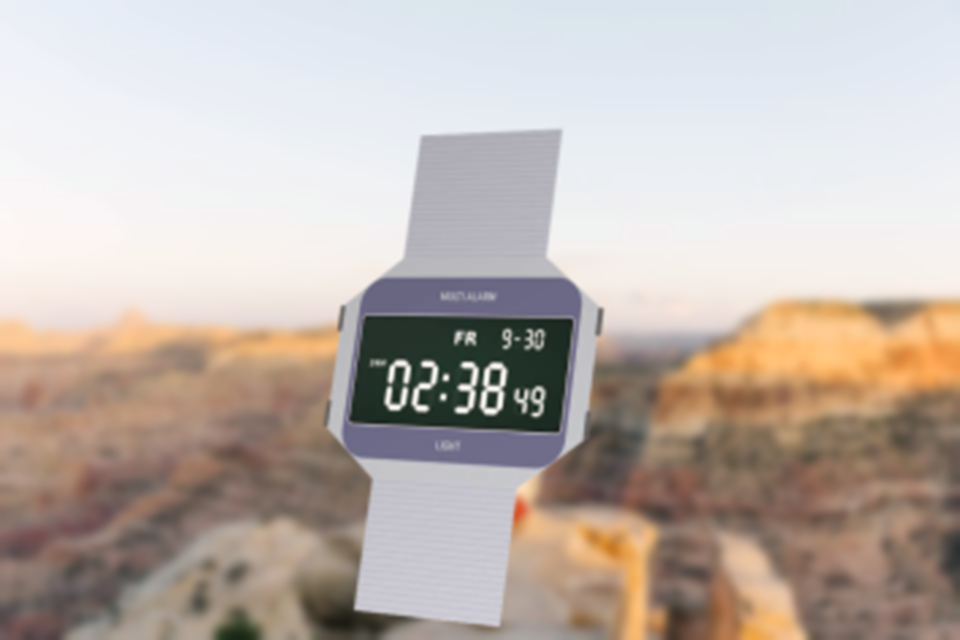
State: 2:38:49
